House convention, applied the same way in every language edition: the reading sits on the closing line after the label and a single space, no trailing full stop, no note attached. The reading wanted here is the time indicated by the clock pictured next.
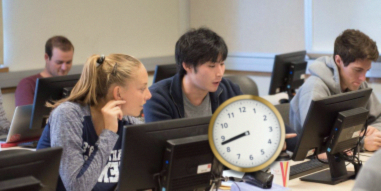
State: 8:43
